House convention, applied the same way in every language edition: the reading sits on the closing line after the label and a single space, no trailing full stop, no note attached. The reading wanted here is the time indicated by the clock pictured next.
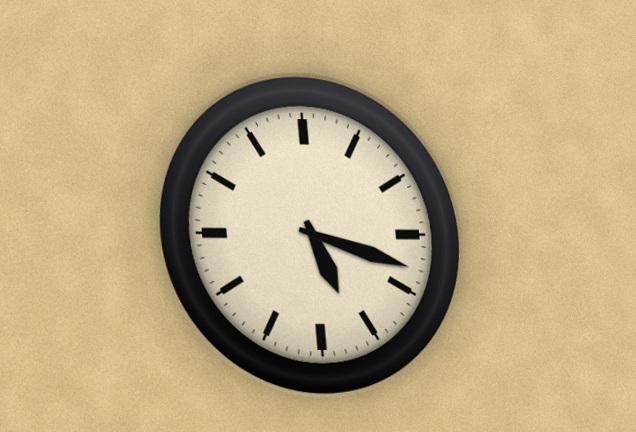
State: 5:18
